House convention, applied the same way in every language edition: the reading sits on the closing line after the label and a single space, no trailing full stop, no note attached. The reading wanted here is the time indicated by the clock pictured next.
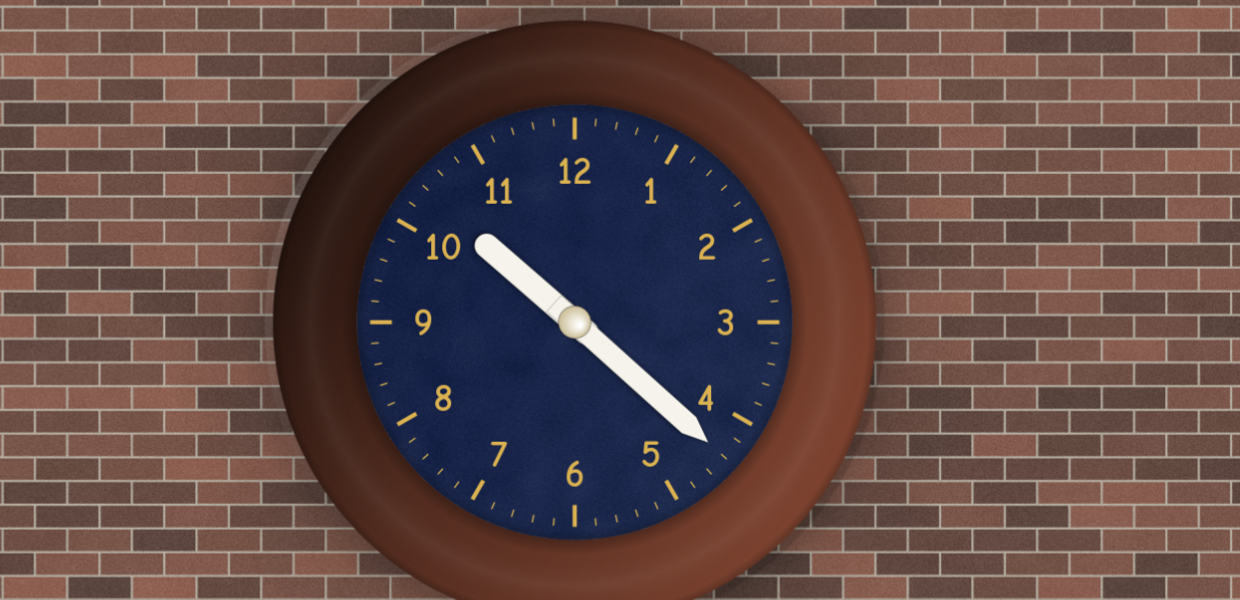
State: 10:22
